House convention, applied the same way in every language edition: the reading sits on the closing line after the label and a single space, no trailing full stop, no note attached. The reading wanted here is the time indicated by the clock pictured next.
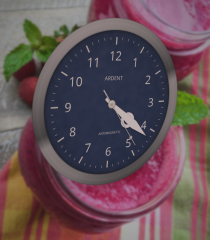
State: 4:21:24
